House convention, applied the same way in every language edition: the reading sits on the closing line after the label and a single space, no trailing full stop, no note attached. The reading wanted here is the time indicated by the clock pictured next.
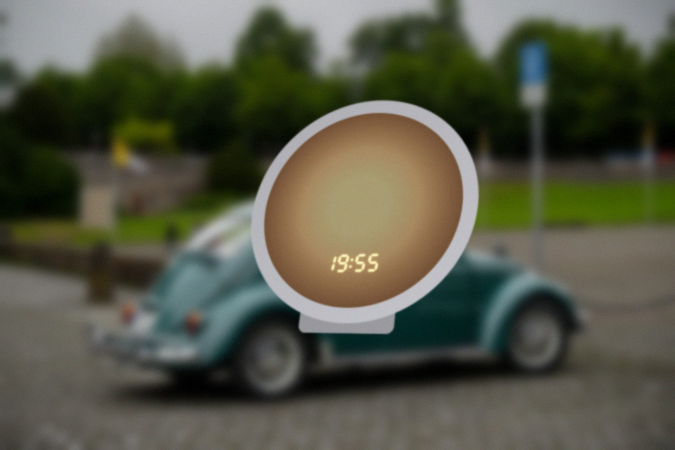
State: 19:55
